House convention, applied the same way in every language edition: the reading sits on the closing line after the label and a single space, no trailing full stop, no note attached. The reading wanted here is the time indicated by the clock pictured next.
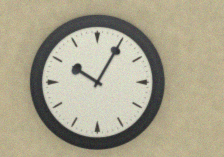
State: 10:05
